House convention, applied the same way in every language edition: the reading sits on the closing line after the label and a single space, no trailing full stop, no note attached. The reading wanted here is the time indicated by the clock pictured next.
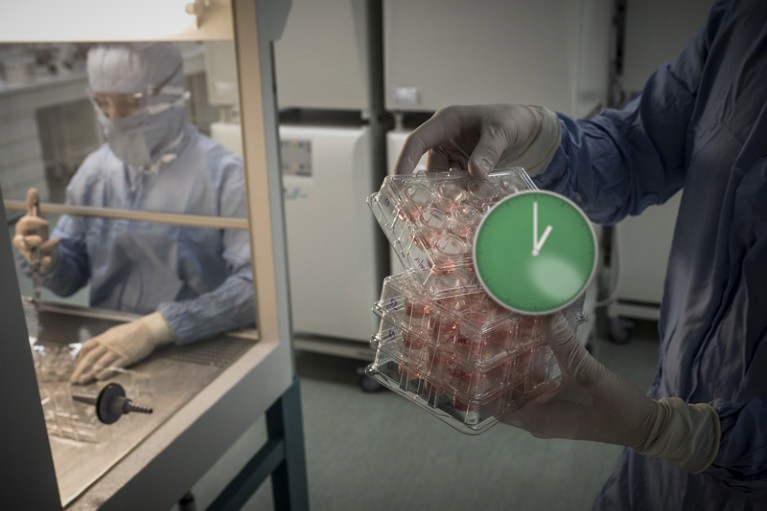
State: 1:00
